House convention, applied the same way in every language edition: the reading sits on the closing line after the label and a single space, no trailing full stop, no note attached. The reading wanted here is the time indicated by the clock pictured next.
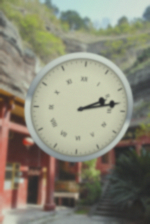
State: 2:13
